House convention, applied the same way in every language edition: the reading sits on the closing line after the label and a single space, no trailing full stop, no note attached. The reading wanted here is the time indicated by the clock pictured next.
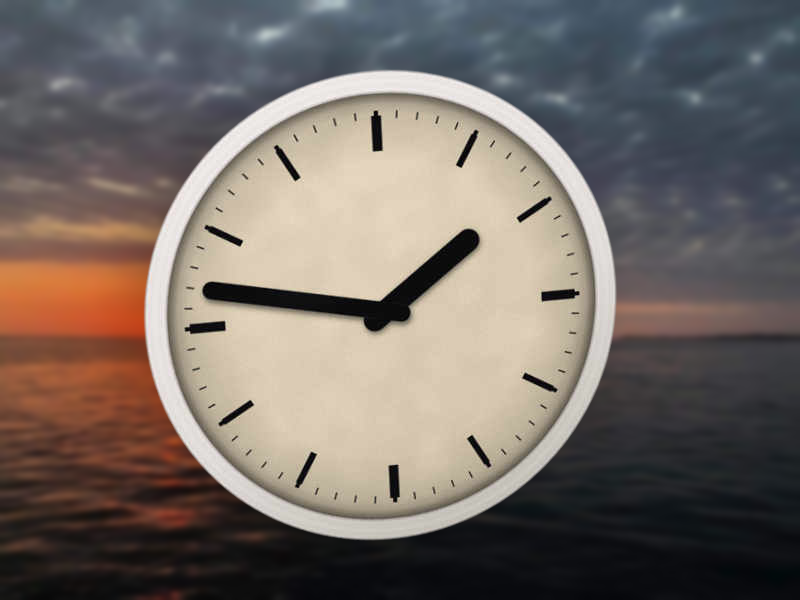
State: 1:47
